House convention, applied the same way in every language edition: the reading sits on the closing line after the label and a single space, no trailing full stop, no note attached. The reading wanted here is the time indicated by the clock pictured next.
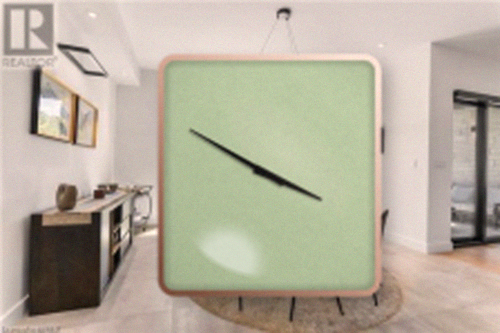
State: 3:50
